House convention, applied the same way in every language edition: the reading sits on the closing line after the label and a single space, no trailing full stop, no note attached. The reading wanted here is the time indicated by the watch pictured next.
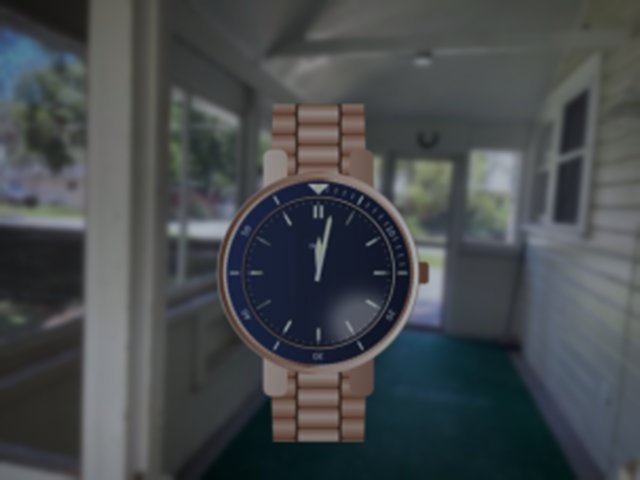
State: 12:02
